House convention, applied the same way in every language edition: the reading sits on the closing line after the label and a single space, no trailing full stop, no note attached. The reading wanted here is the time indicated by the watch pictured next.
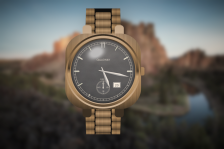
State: 5:17
